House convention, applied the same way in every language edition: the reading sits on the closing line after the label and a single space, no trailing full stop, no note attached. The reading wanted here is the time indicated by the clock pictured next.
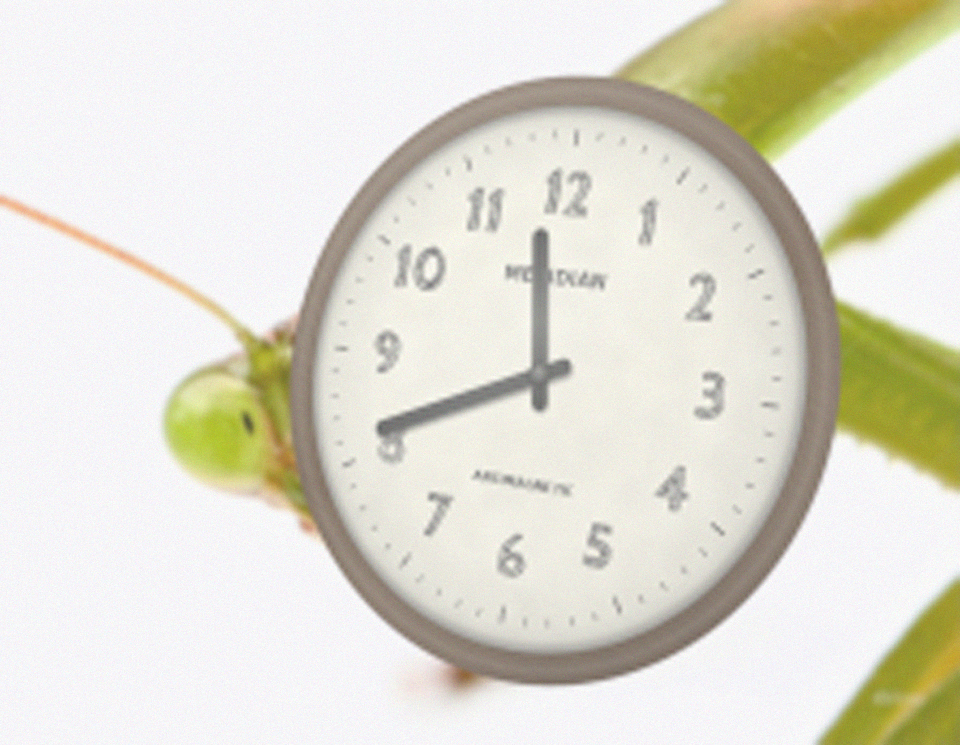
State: 11:41
